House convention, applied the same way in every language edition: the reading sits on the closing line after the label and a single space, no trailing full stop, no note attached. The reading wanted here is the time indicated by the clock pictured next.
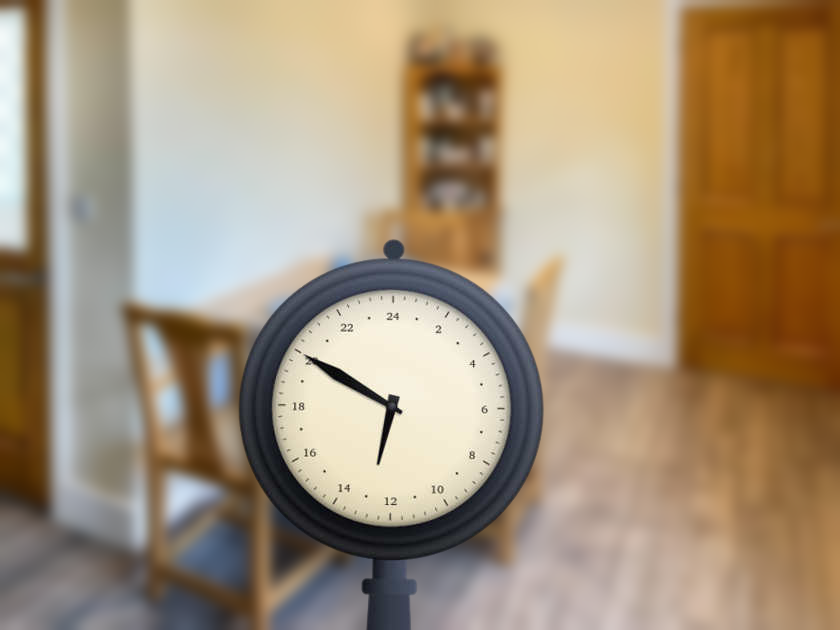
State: 12:50
